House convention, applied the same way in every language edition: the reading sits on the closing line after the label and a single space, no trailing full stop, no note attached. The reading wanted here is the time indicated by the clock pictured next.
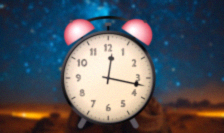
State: 12:17
